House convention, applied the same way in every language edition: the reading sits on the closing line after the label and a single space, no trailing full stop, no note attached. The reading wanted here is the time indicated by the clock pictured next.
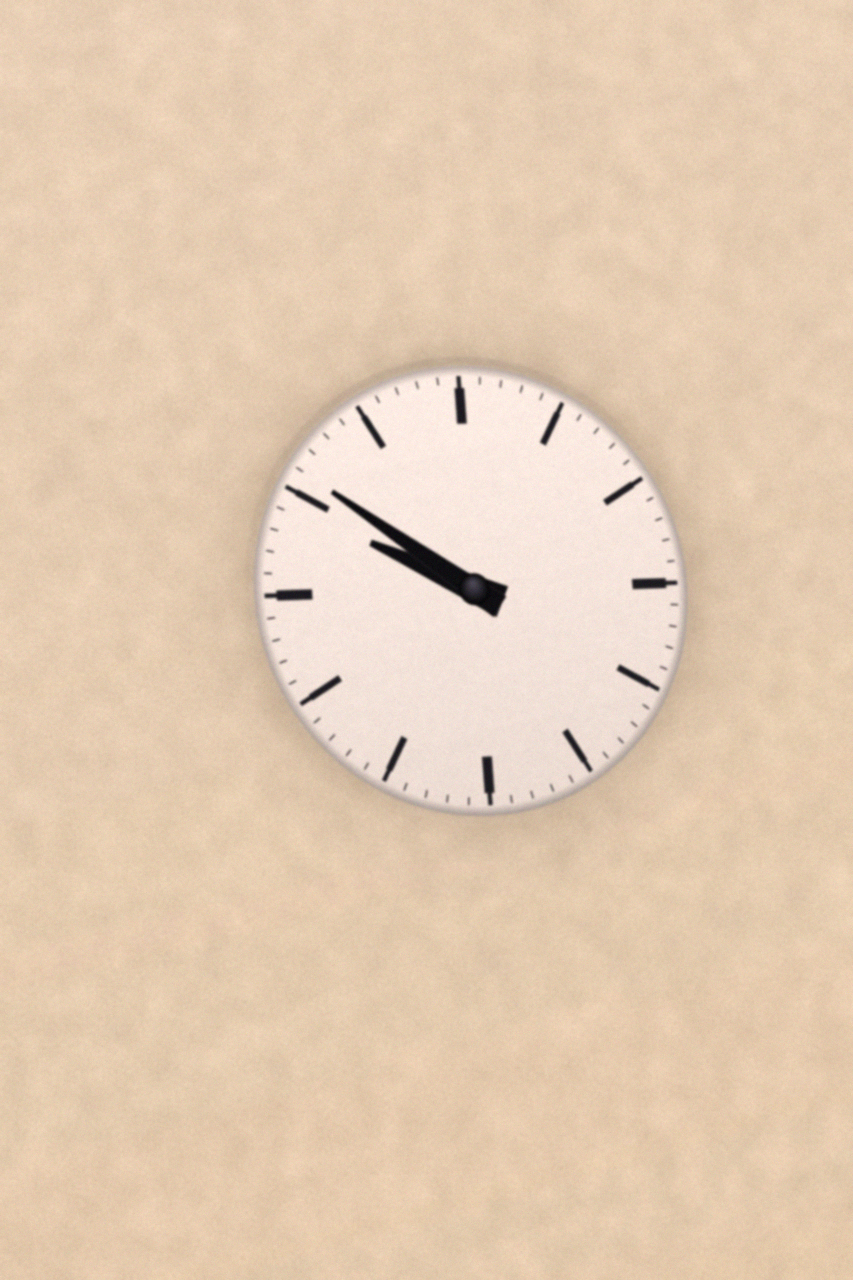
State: 9:51
